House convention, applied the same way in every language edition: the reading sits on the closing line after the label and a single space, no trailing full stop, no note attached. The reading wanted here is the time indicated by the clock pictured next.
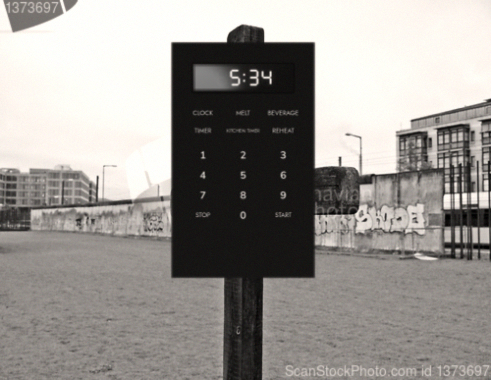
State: 5:34
